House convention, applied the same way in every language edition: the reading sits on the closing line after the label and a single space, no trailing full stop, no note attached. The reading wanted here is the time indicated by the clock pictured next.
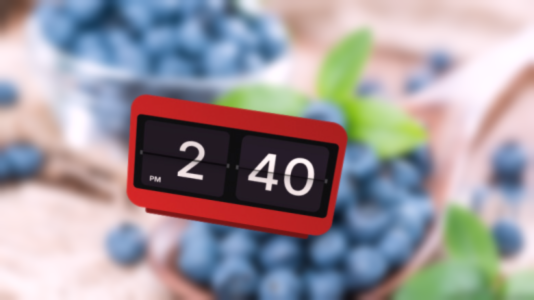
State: 2:40
